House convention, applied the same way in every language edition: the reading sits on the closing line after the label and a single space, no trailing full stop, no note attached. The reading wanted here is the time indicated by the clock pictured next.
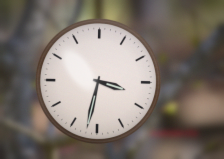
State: 3:32
